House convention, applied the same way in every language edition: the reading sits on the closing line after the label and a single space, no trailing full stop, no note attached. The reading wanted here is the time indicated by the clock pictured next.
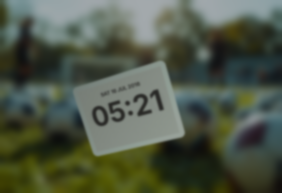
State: 5:21
